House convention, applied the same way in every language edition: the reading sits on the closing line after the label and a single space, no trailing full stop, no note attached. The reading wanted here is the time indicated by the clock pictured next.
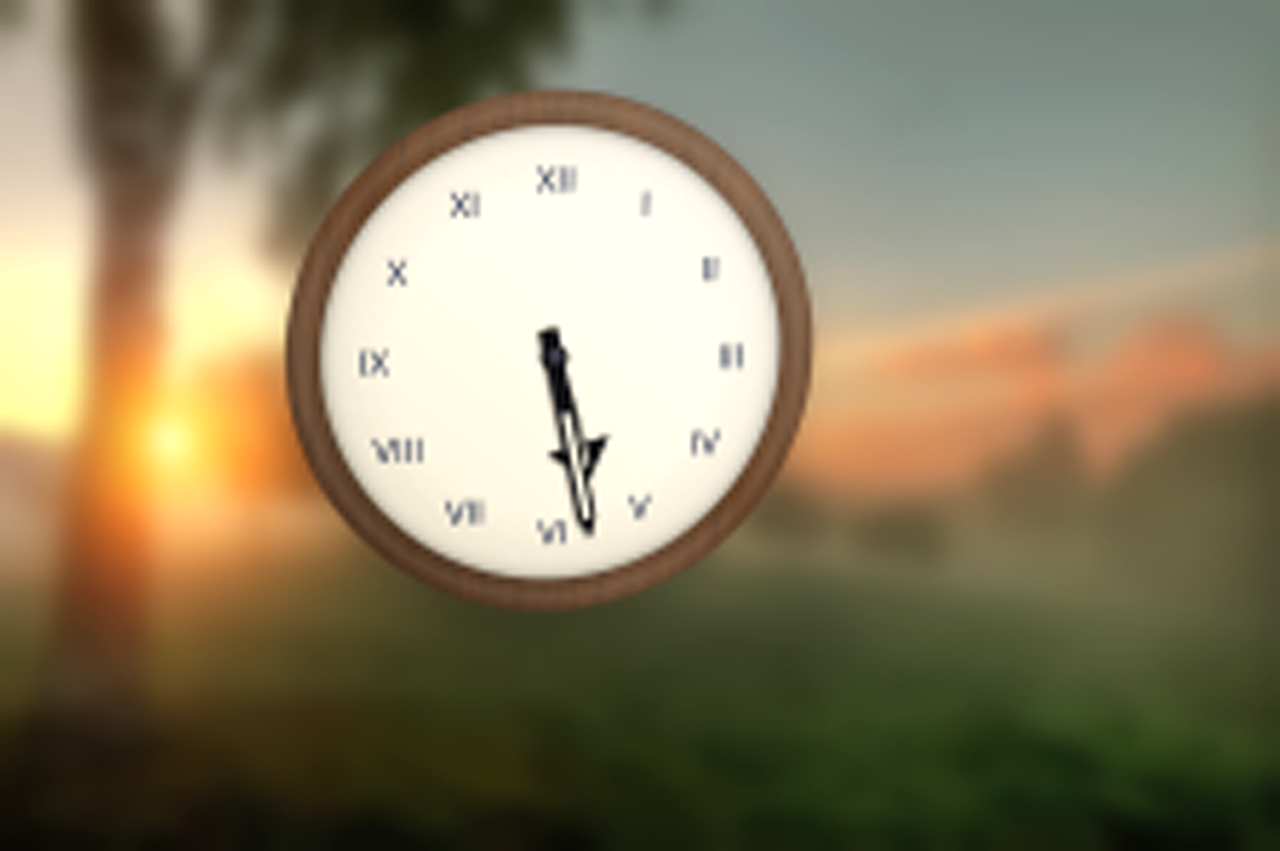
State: 5:28
